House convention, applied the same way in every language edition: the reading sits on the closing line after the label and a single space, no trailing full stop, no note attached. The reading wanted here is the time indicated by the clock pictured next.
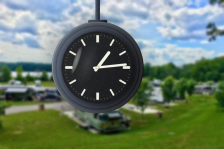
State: 1:14
